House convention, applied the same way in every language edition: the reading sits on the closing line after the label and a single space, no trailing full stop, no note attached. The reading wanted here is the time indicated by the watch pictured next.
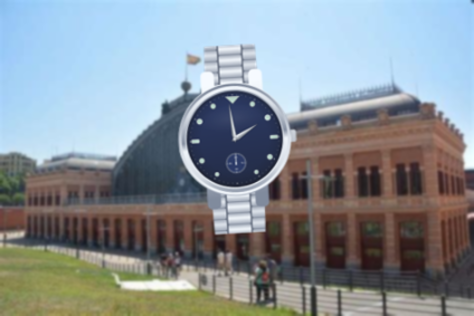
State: 1:59
